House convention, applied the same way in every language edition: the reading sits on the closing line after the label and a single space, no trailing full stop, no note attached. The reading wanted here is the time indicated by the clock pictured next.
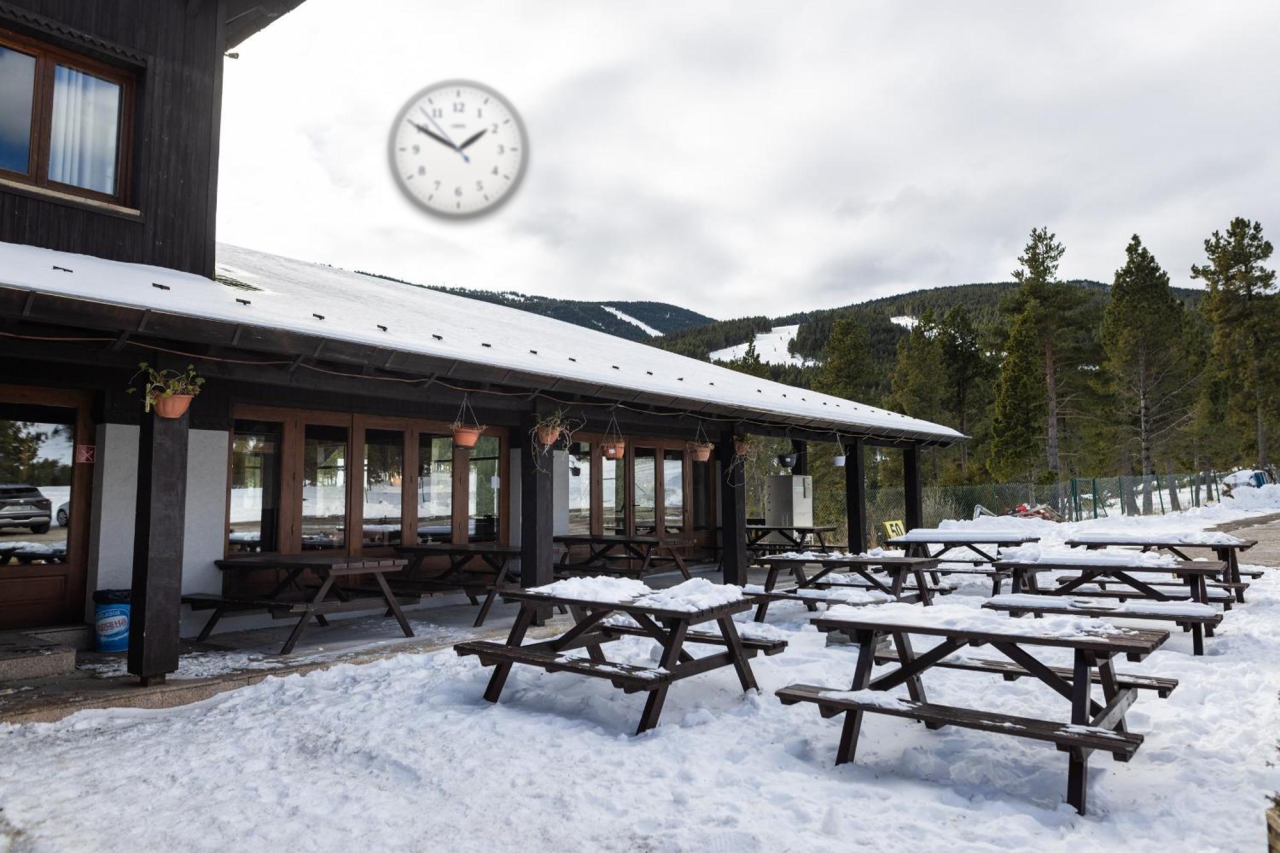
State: 1:49:53
